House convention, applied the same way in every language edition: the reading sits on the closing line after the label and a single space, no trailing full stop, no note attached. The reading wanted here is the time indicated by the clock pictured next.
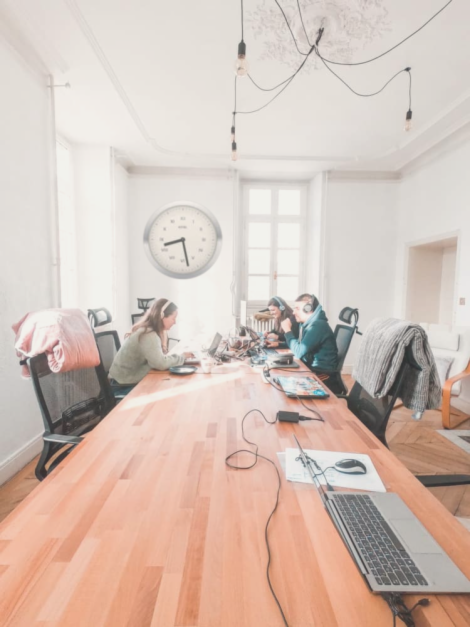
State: 8:28
